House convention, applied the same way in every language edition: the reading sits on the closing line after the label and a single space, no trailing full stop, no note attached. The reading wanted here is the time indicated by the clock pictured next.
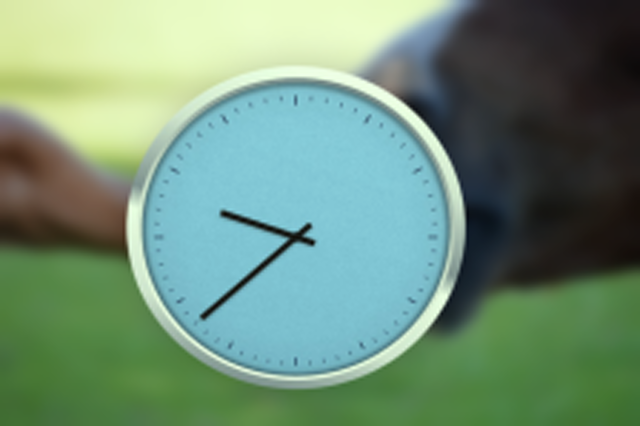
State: 9:38
